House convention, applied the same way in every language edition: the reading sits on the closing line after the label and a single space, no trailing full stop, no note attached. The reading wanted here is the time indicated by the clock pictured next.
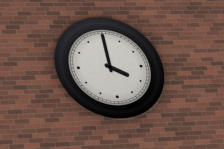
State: 4:00
